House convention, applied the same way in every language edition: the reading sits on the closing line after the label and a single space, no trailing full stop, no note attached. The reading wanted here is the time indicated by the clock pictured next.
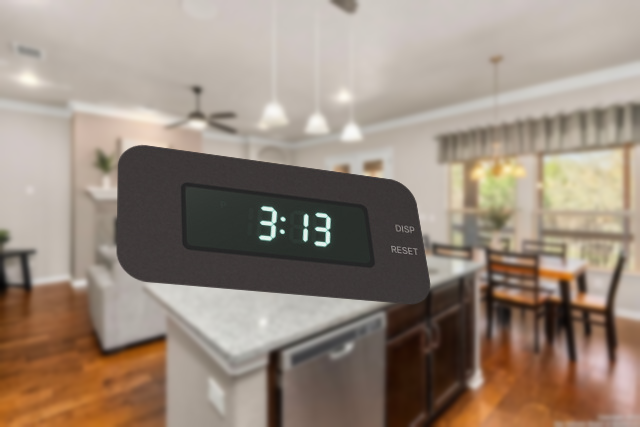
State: 3:13
